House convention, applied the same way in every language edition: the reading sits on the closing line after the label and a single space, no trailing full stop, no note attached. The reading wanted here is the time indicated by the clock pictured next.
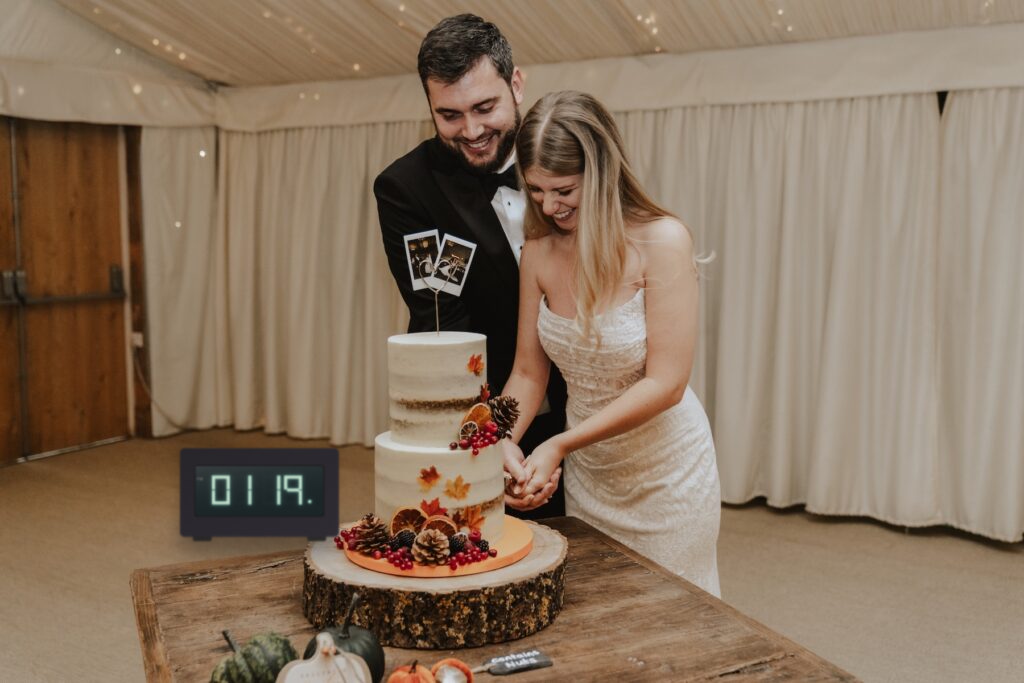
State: 1:19
